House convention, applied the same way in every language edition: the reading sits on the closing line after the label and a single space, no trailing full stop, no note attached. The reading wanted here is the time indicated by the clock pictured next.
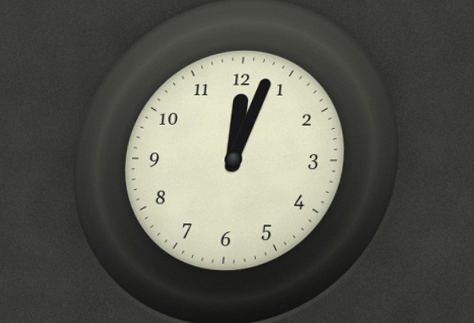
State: 12:03
